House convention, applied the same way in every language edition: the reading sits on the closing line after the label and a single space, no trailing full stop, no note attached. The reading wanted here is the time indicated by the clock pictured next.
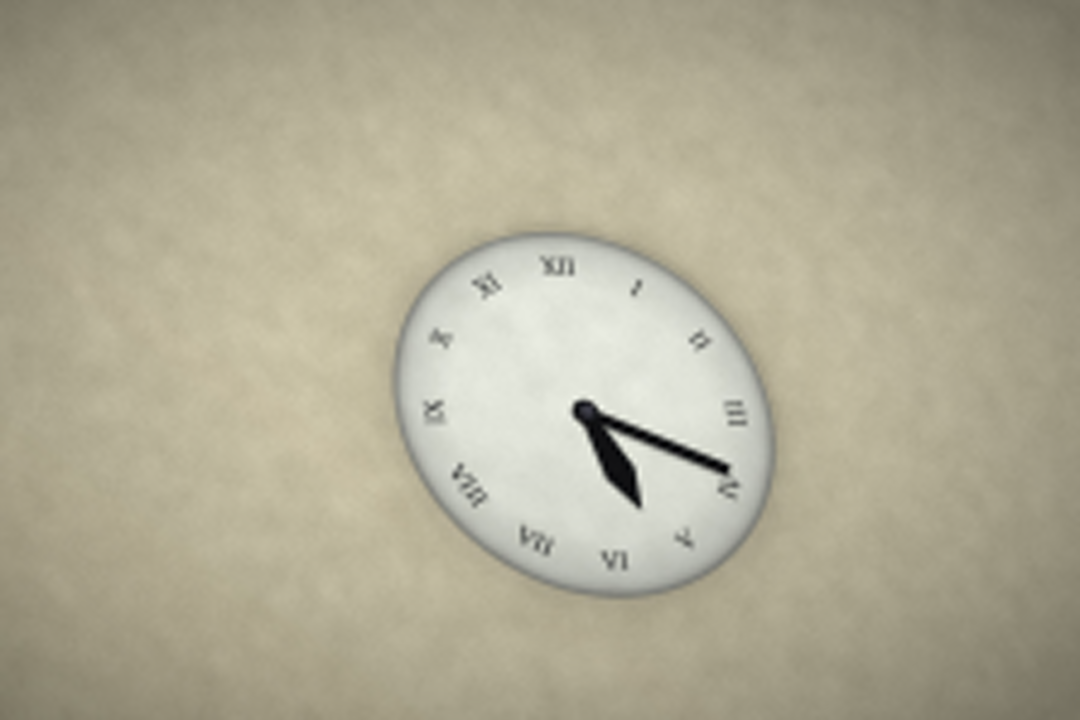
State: 5:19
